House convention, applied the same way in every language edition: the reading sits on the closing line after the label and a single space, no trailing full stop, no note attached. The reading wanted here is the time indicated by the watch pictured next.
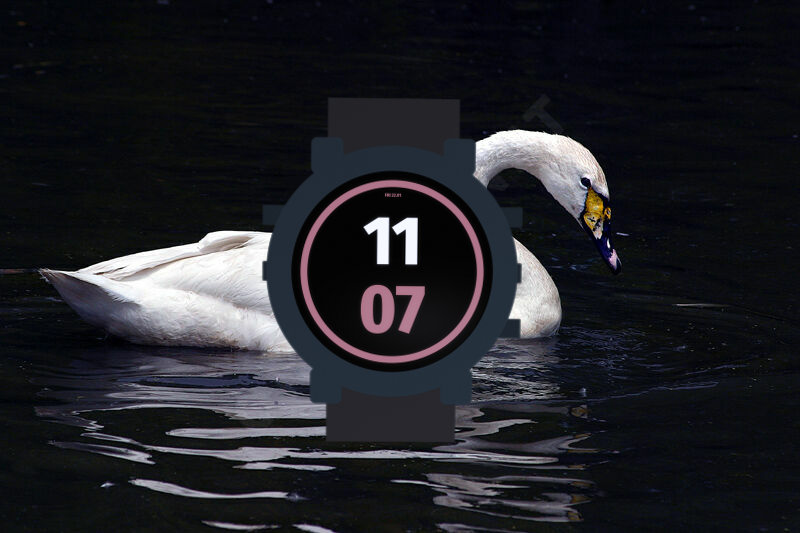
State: 11:07
